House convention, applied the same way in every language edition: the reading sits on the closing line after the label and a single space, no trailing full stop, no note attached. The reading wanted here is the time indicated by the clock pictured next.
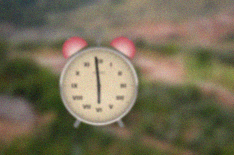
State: 5:59
